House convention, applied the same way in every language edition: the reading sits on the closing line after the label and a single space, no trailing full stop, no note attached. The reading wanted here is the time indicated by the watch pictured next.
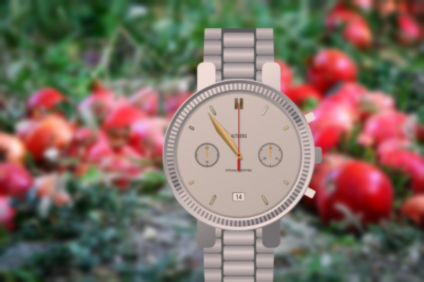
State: 10:54
